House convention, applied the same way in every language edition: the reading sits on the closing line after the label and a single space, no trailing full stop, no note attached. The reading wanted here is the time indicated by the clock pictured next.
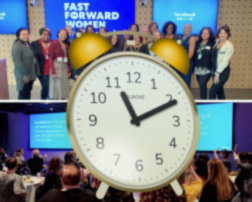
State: 11:11
